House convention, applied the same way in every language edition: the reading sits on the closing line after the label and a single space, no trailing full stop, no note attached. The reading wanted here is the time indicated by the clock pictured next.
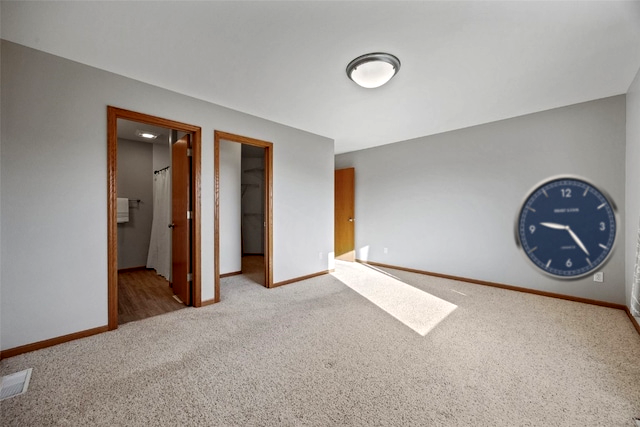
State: 9:24
